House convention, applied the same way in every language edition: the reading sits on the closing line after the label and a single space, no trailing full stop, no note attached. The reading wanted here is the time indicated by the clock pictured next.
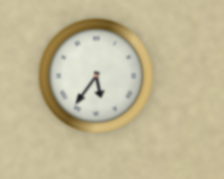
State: 5:36
